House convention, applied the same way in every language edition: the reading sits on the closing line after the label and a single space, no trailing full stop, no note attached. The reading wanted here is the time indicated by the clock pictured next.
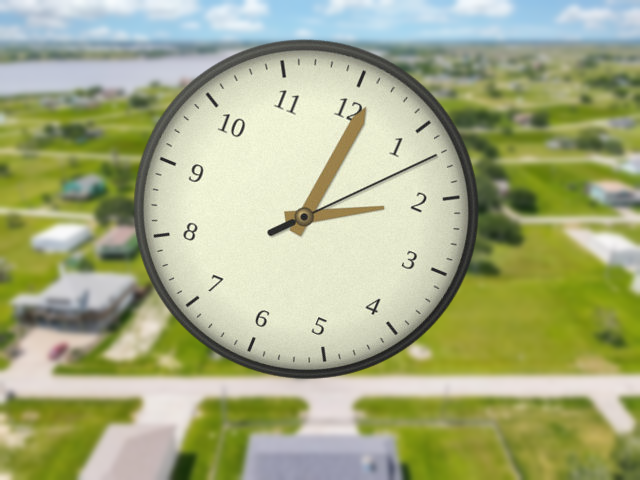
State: 2:01:07
